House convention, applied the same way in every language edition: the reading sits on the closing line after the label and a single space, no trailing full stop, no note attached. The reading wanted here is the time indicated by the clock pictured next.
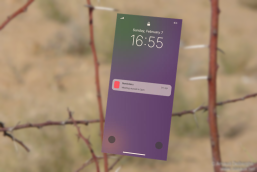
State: 16:55
